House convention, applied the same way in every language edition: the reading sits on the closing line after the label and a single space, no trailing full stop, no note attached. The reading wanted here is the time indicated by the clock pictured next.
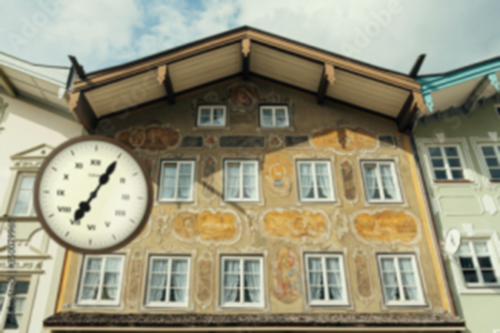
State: 7:05
